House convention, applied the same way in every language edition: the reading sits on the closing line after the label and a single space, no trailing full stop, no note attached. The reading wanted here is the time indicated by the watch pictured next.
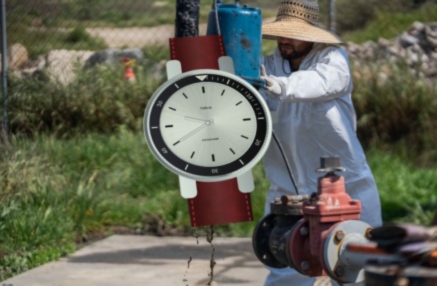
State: 9:40
